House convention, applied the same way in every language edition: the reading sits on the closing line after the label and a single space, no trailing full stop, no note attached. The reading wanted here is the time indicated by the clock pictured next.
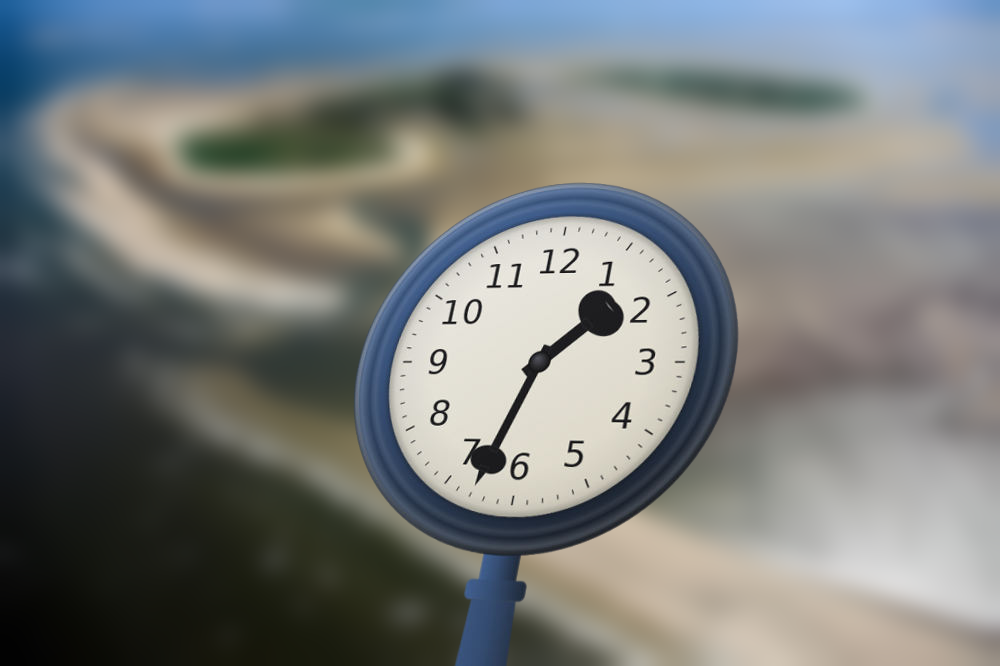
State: 1:33
